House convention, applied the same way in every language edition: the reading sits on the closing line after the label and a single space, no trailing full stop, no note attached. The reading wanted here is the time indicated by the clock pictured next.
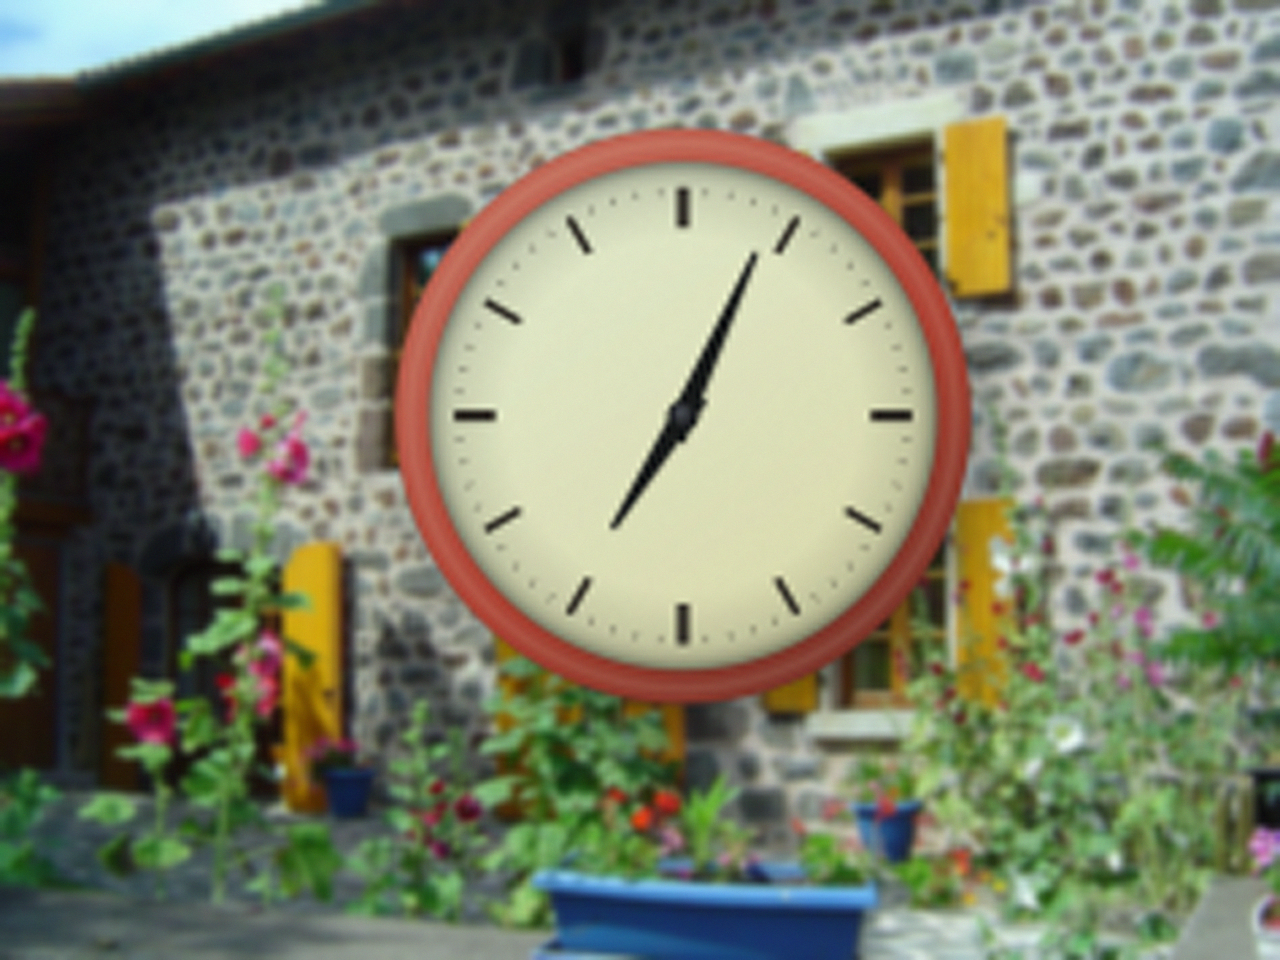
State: 7:04
